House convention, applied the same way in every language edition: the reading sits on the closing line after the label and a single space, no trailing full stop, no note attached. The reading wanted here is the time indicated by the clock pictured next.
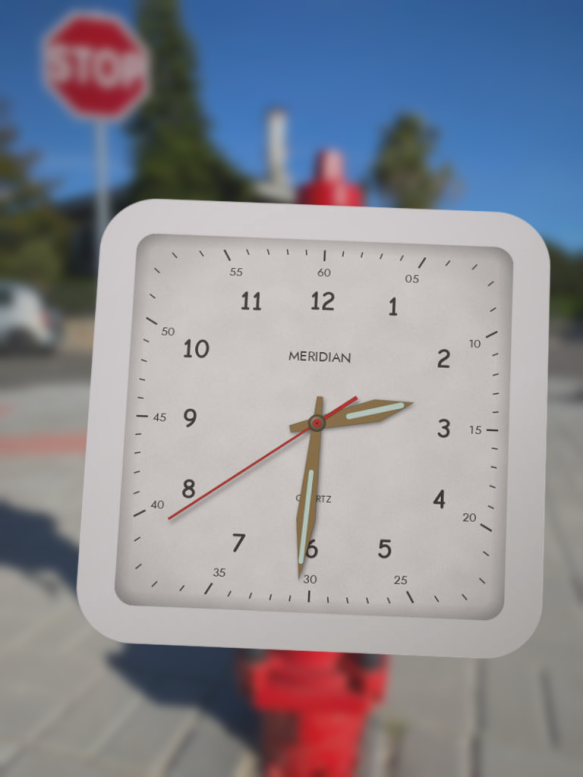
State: 2:30:39
